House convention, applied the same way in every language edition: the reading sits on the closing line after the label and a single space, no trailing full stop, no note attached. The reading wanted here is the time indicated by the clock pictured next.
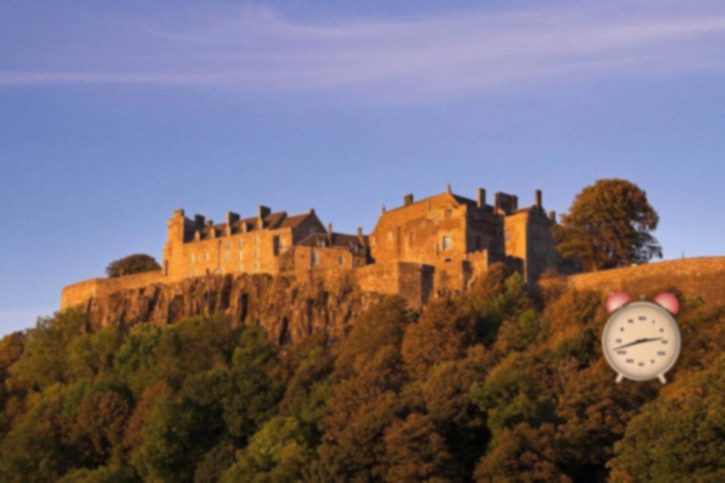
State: 2:42
